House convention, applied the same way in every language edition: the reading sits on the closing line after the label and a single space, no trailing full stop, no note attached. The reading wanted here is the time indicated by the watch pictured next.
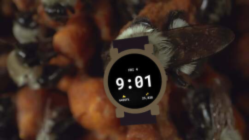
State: 9:01
